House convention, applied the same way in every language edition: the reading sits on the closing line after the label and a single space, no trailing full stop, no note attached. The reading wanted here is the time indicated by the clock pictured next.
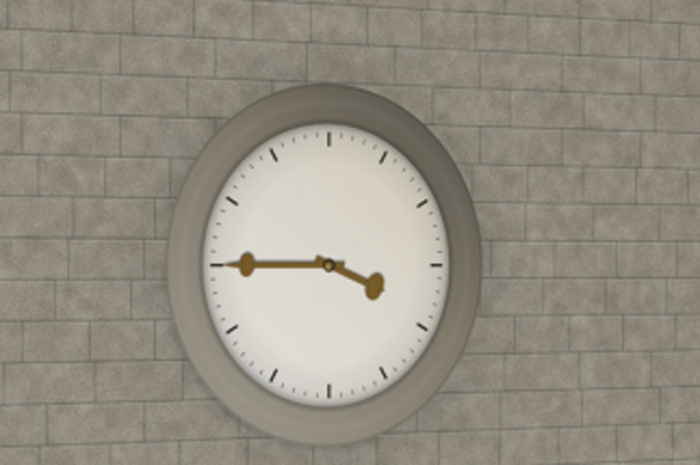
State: 3:45
